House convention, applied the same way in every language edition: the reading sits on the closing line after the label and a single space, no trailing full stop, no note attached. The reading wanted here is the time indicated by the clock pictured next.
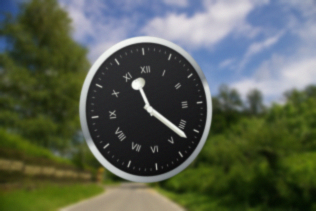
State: 11:22
